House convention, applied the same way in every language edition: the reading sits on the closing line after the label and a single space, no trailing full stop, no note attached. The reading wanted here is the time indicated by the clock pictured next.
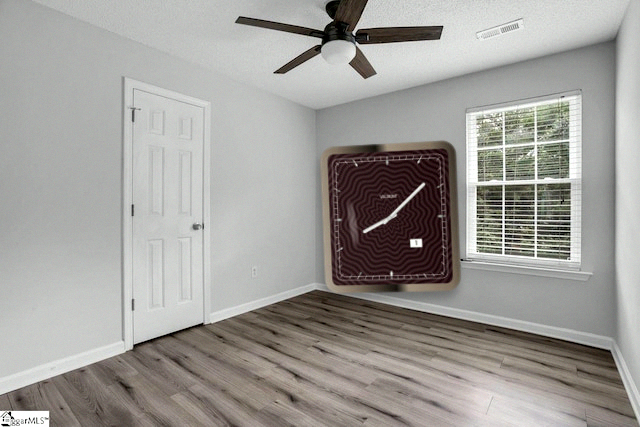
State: 8:08
